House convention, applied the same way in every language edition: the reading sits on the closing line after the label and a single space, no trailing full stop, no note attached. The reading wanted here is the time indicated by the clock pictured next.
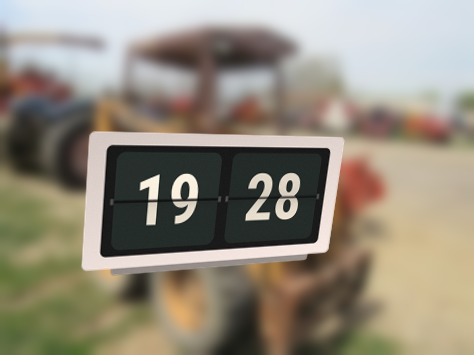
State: 19:28
